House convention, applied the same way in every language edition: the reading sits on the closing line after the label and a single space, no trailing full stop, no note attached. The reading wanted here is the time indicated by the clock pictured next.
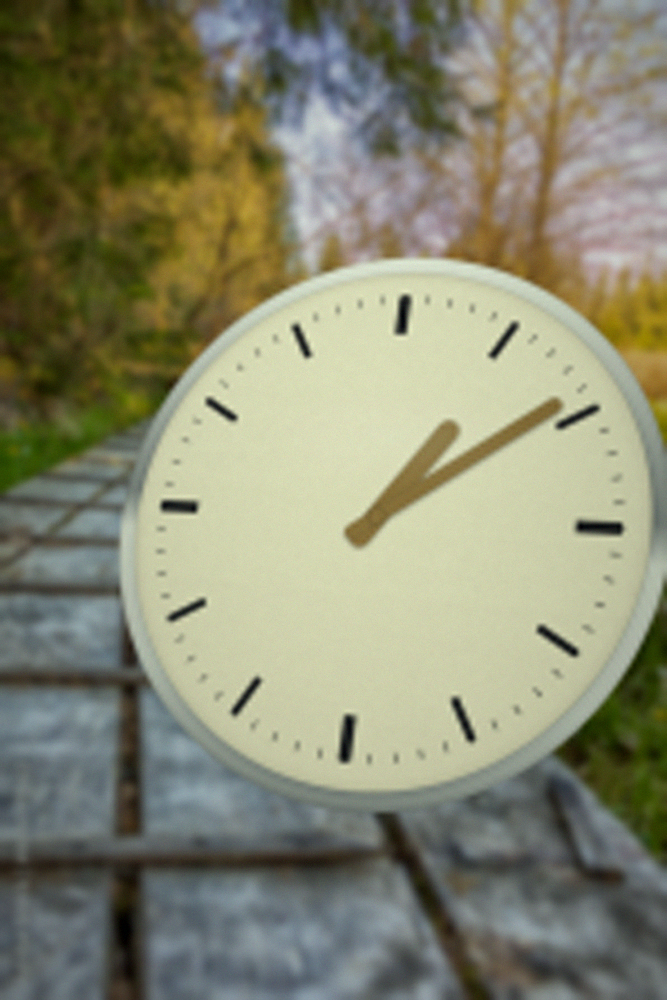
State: 1:09
